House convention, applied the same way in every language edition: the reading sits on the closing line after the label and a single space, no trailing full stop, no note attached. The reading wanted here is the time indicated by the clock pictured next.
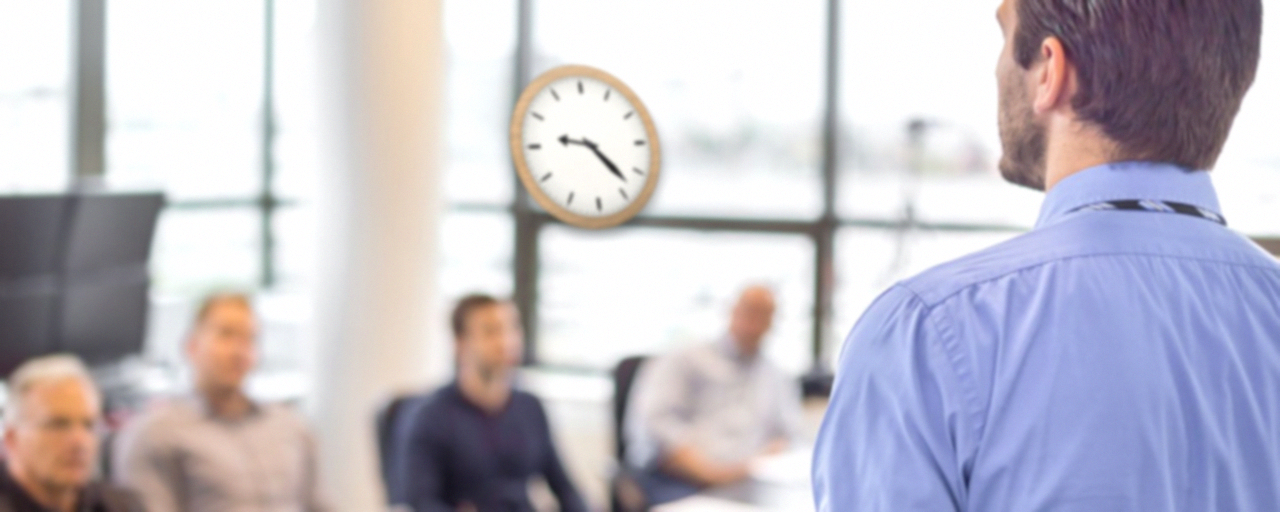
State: 9:23
